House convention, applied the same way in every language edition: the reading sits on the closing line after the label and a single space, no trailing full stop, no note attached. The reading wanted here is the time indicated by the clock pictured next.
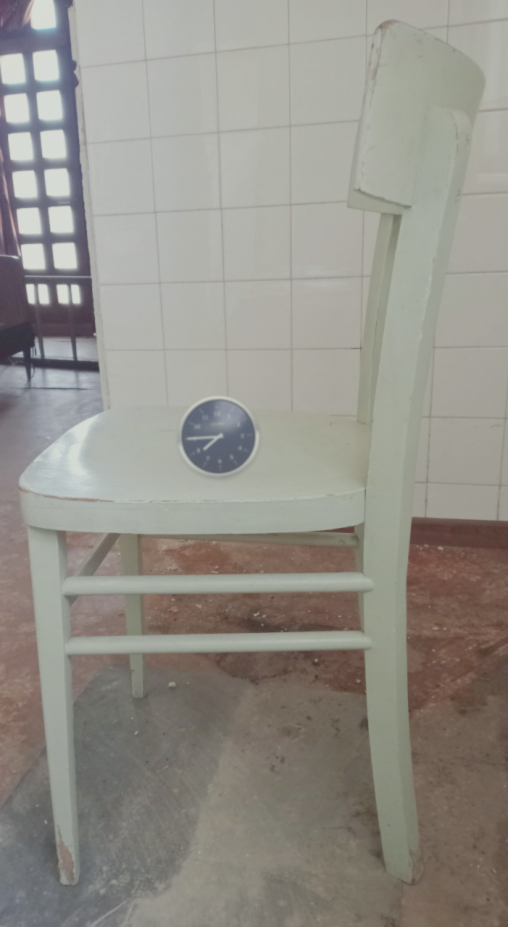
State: 7:45
